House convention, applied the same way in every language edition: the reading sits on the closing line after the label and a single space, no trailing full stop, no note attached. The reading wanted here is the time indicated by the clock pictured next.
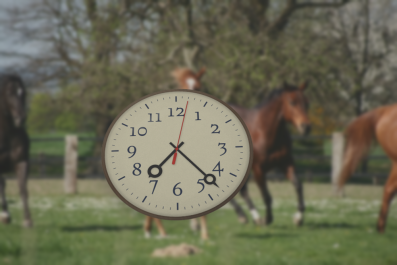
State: 7:23:02
